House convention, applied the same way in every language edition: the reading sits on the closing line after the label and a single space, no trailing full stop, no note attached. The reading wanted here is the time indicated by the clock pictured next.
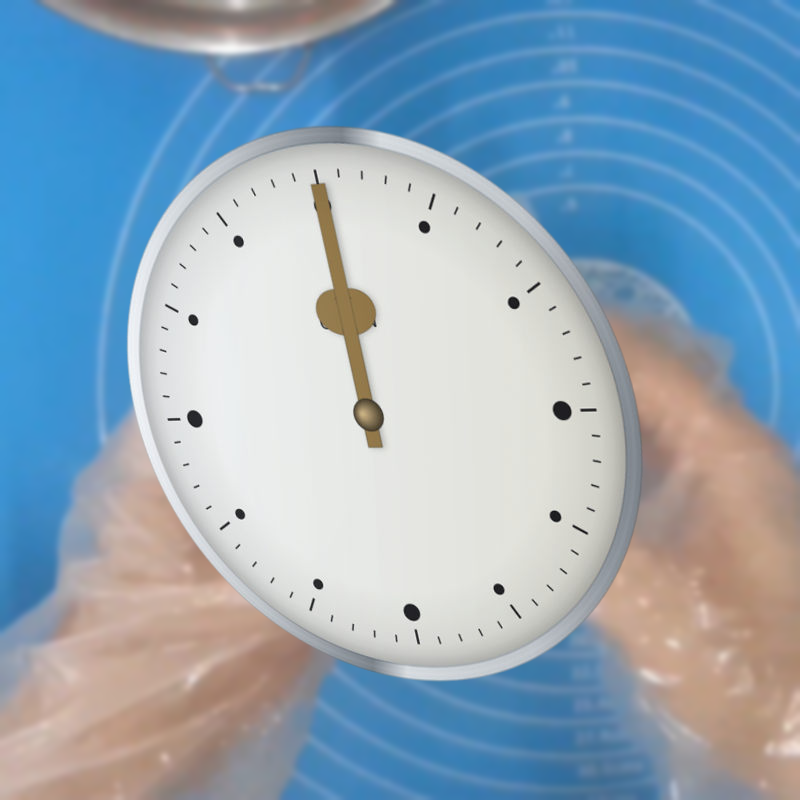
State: 12:00
